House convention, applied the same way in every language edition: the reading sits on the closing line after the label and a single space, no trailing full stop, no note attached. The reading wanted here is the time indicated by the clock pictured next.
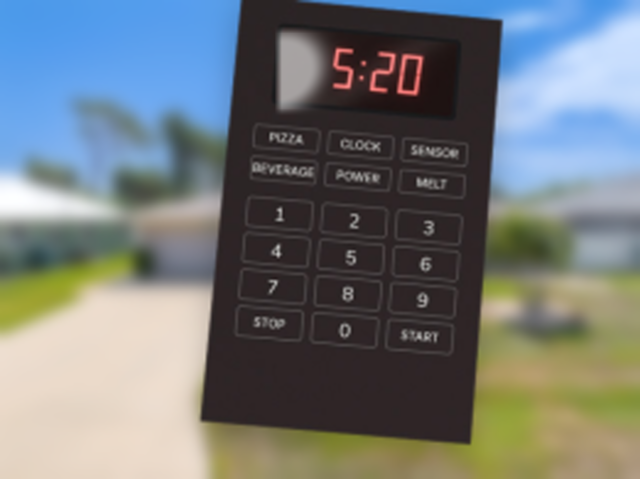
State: 5:20
